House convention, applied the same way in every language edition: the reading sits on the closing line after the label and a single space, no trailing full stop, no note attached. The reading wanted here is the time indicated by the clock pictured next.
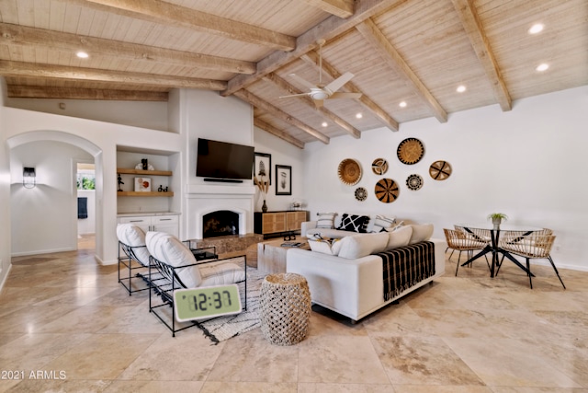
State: 12:37
